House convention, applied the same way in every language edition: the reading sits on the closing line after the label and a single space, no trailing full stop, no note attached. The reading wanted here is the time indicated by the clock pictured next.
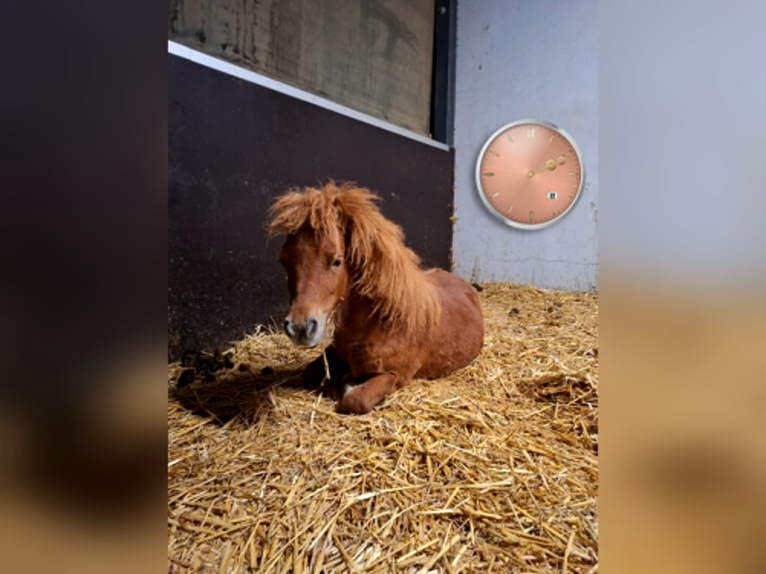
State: 2:11
